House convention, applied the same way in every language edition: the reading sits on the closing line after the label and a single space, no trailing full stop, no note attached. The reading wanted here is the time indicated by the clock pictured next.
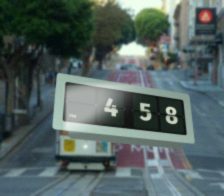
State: 4:58
